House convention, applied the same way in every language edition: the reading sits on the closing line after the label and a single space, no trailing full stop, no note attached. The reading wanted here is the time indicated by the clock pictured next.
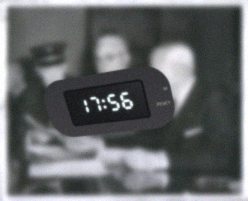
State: 17:56
